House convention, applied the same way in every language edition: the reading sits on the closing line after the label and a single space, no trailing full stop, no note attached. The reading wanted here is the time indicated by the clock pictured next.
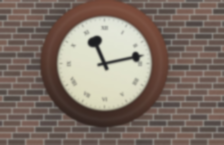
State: 11:13
